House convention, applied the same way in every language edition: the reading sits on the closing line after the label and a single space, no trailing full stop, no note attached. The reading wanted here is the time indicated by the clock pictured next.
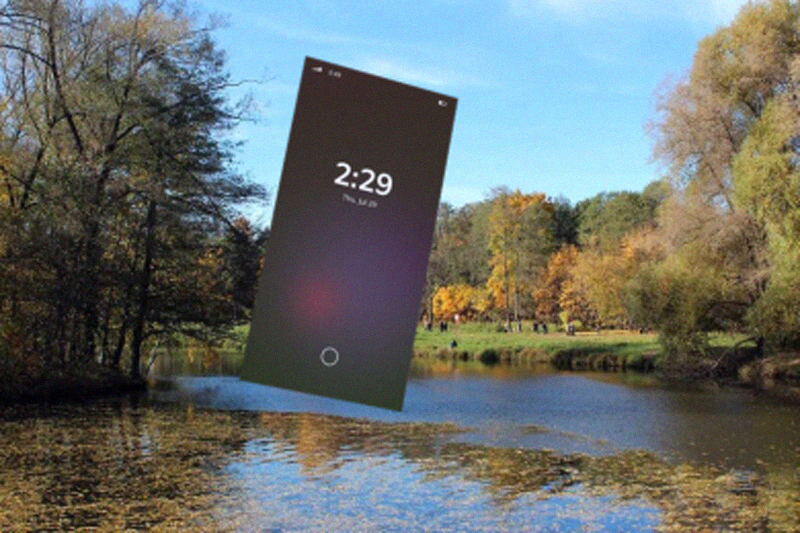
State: 2:29
